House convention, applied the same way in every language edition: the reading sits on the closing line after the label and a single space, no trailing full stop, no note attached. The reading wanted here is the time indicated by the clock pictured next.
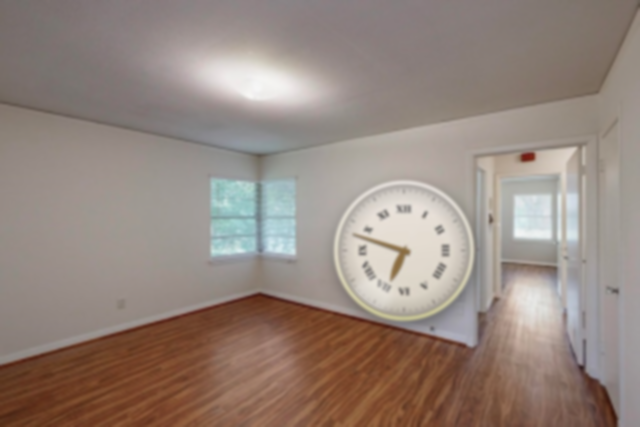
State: 6:48
